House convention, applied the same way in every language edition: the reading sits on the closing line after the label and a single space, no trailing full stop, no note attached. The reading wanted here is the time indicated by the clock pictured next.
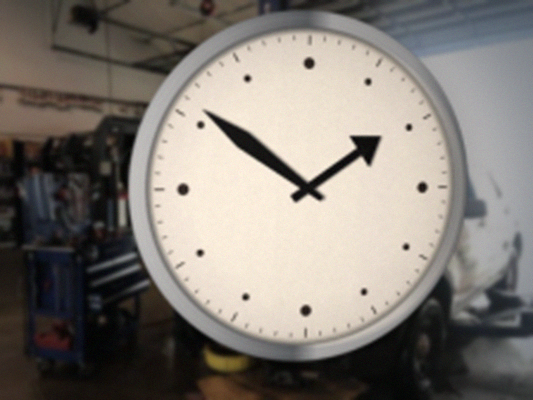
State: 1:51
